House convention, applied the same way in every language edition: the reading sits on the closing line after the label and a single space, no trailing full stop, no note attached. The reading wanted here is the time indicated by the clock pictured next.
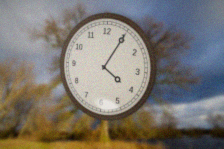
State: 4:05
